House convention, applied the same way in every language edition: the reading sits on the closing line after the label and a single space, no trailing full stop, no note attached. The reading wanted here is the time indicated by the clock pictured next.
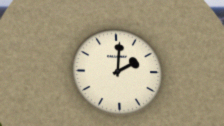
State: 2:01
